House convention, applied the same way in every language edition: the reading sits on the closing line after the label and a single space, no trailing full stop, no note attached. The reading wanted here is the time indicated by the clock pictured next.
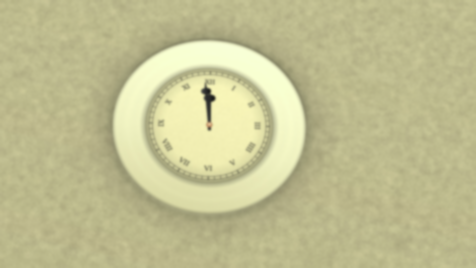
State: 11:59
